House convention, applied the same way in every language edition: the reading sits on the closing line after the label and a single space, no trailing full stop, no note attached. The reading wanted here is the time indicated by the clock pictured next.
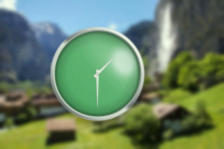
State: 1:30
